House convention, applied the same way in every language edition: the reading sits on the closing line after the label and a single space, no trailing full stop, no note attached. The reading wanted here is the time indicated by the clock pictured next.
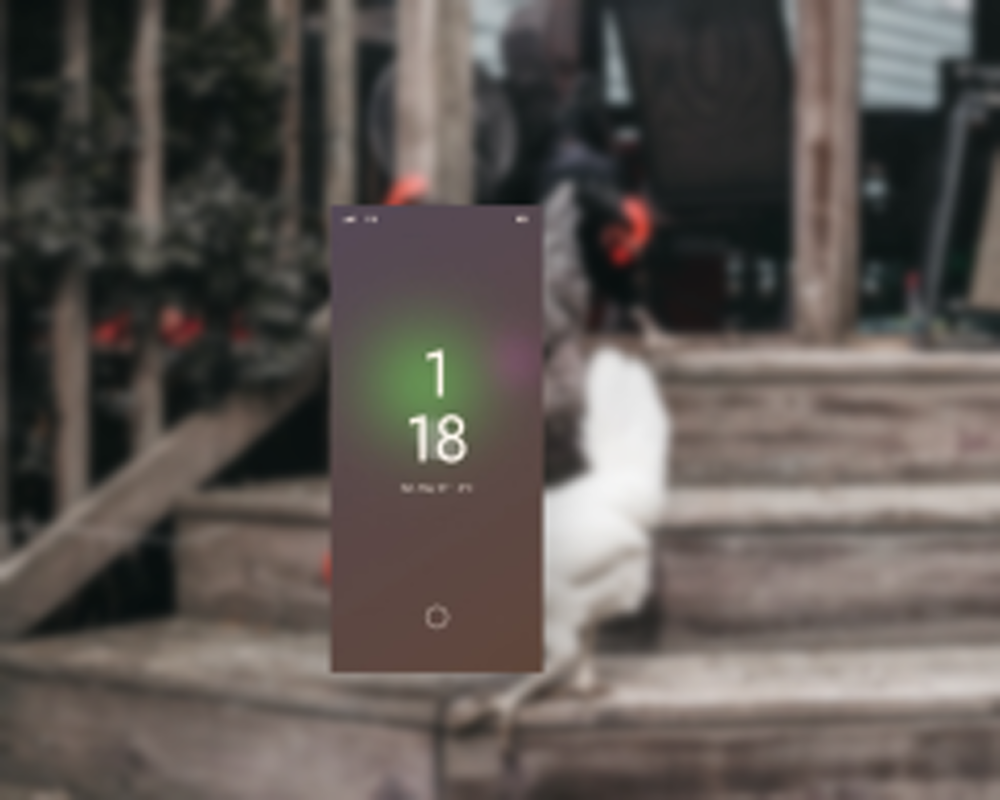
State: 1:18
